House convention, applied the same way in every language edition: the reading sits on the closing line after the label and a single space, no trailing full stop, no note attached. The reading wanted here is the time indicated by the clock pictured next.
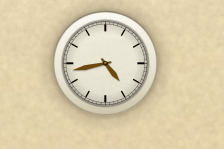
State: 4:43
